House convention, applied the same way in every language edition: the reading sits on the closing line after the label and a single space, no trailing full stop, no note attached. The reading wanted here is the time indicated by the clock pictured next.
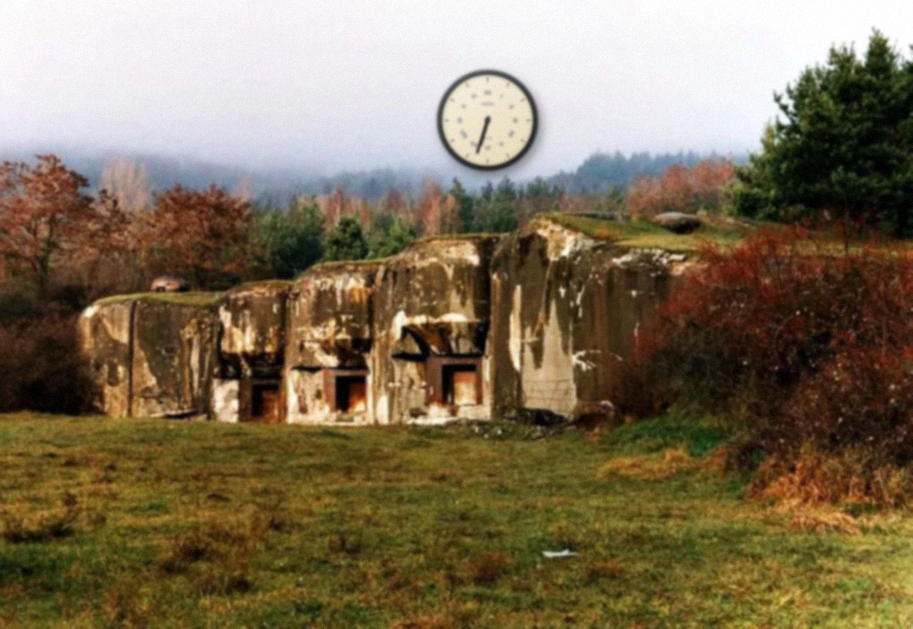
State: 6:33
